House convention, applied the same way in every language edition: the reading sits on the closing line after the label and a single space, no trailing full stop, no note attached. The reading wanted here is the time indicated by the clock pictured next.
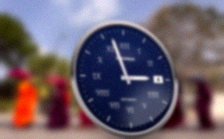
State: 2:57
